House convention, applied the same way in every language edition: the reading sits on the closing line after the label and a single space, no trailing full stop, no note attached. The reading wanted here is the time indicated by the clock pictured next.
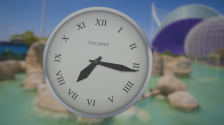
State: 7:16
